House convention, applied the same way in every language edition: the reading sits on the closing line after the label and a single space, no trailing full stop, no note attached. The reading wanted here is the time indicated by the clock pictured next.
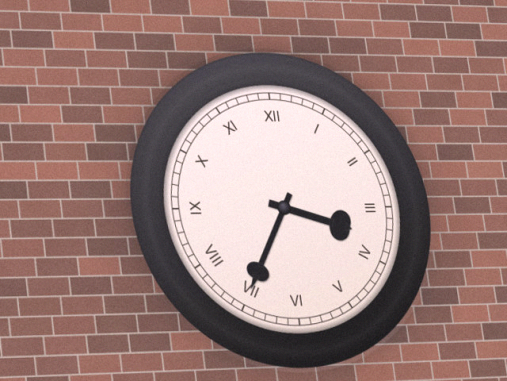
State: 3:35
